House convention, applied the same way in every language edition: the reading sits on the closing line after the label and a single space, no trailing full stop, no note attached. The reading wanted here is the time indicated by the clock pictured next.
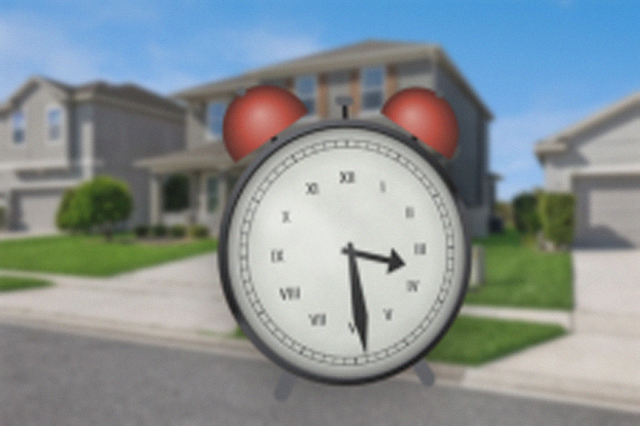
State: 3:29
